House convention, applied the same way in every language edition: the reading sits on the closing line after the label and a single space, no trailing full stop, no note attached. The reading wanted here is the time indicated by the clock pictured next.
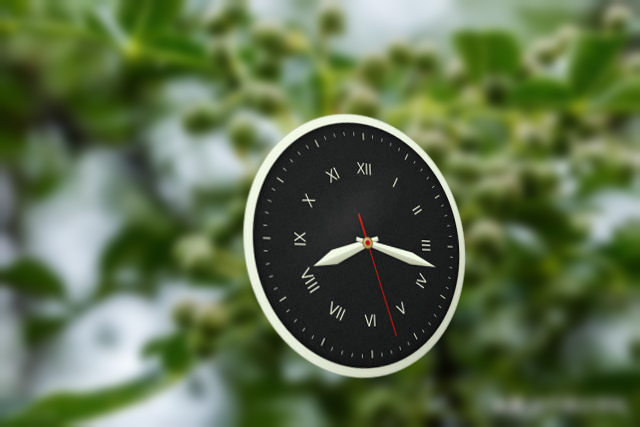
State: 8:17:27
